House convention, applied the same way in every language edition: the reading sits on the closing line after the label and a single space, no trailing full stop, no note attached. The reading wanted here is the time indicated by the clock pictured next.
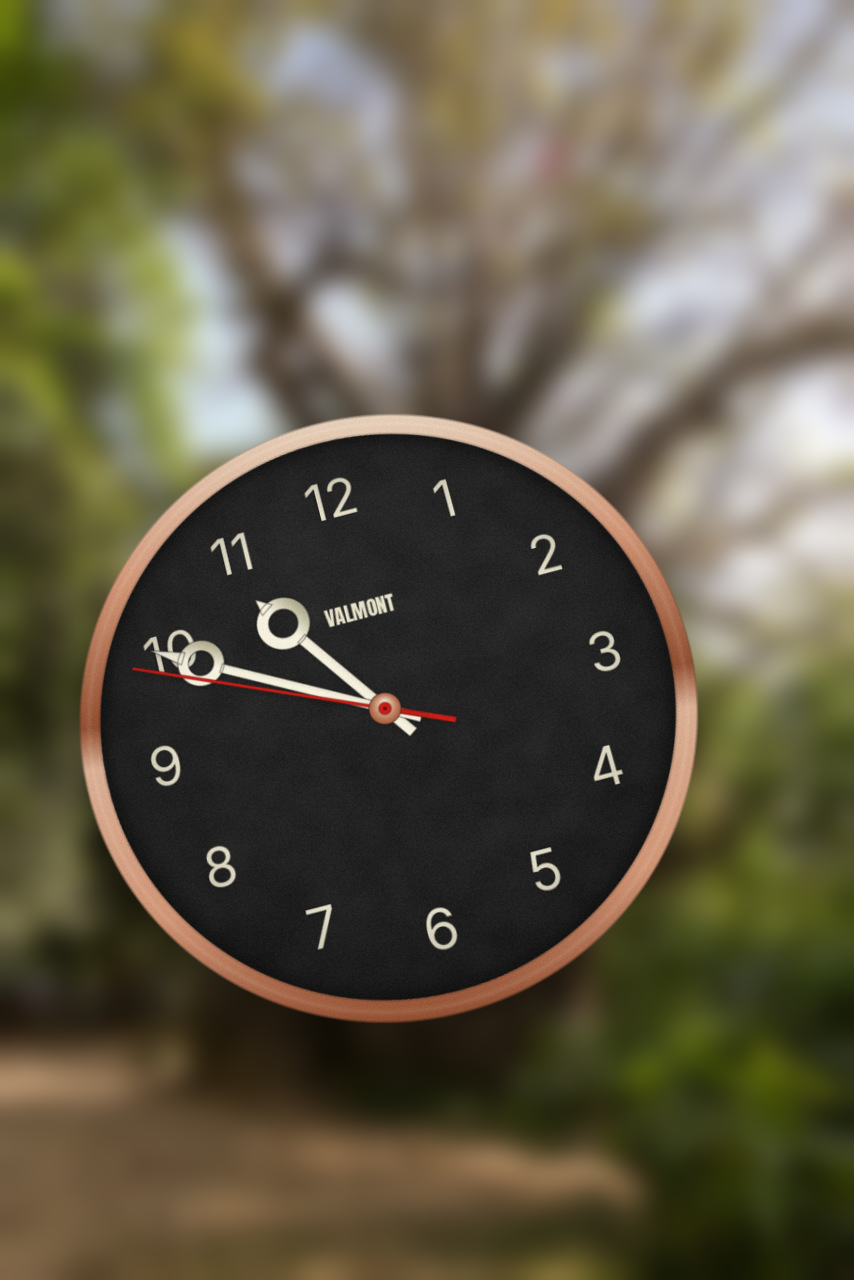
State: 10:49:49
